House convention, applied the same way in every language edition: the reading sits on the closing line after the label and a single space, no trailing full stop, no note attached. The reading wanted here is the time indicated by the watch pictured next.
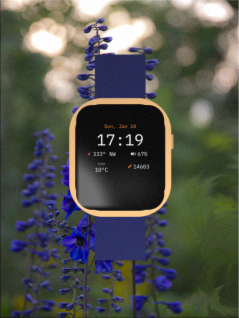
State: 17:19
